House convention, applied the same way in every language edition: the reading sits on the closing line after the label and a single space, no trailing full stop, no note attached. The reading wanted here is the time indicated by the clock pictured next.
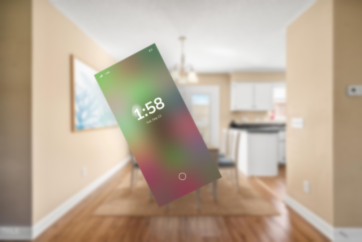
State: 1:58
